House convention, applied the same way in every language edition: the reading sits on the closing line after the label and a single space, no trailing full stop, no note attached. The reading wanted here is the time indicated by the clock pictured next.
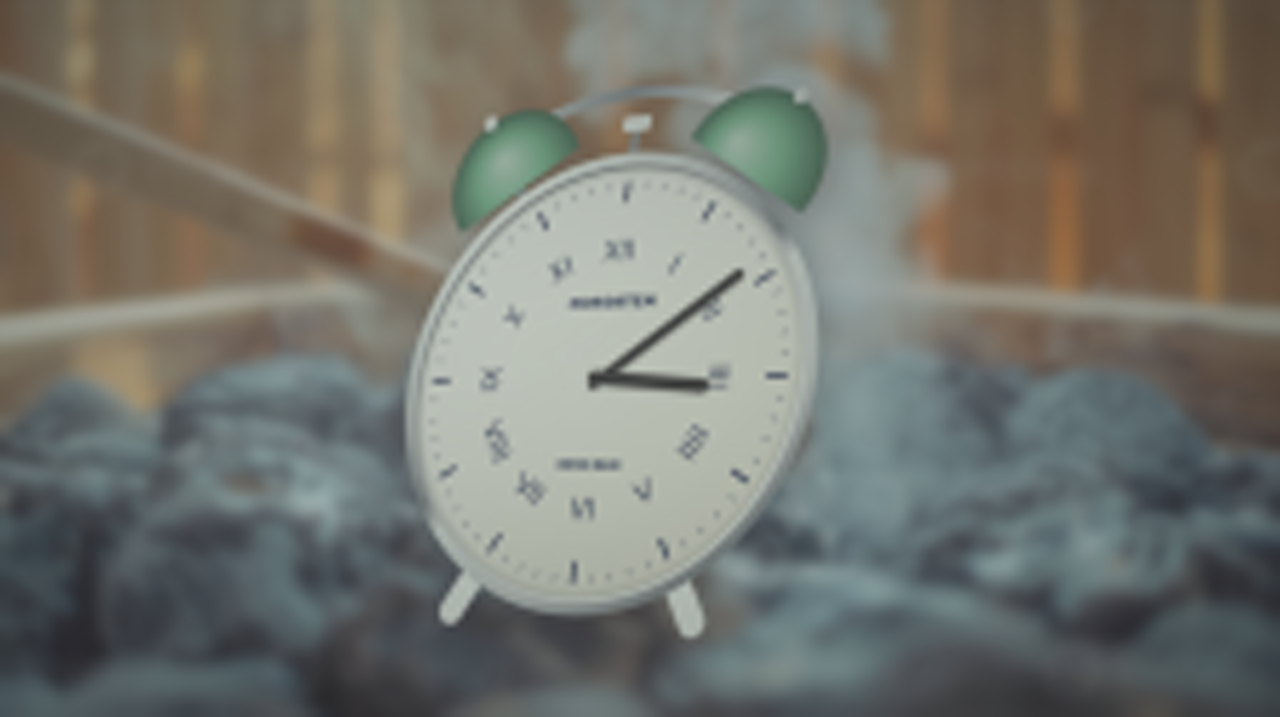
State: 3:09
